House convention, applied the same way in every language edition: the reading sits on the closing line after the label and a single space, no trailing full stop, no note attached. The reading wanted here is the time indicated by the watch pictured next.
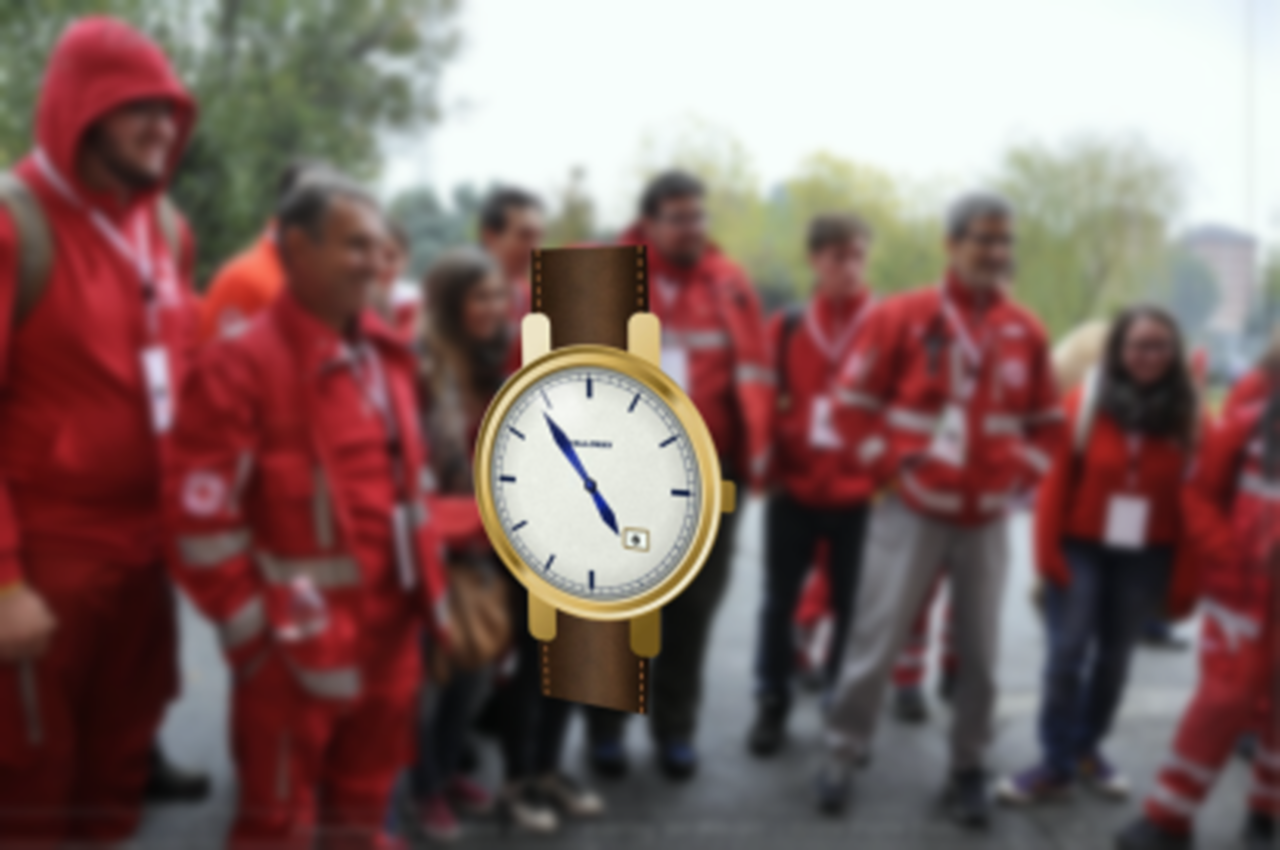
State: 4:54
